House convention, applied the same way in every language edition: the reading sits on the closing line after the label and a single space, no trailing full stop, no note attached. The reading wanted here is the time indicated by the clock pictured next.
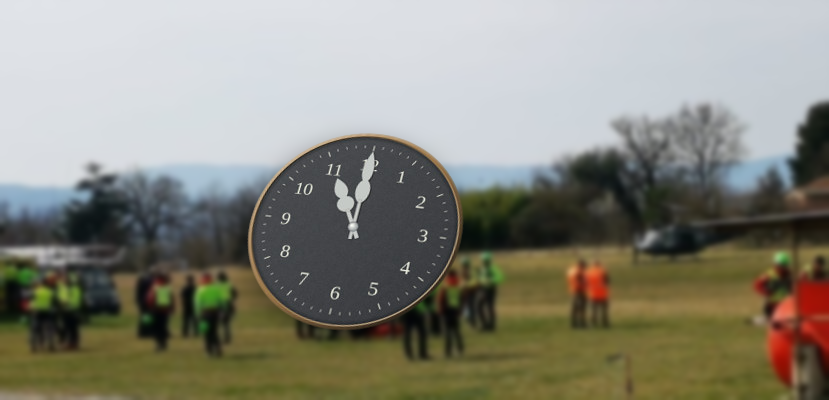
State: 11:00
